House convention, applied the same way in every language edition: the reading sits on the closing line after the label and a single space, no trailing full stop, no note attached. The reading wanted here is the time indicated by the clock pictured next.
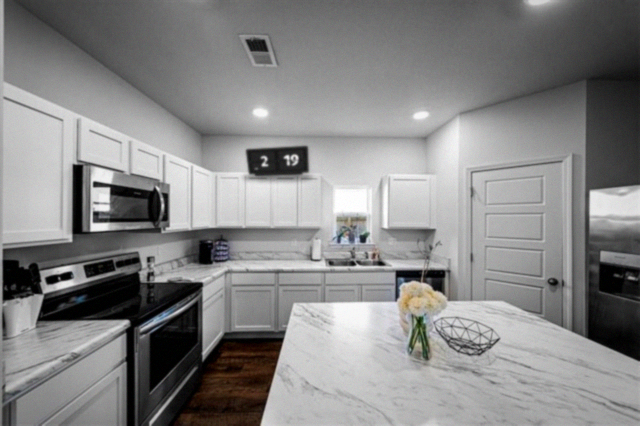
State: 2:19
